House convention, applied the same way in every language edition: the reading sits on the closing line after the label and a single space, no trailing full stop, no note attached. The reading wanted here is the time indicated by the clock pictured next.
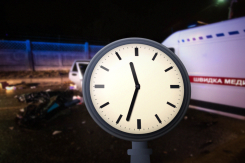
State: 11:33
